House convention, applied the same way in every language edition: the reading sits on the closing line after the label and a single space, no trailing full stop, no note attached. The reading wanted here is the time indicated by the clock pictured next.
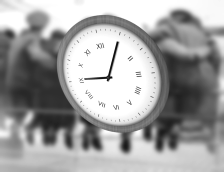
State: 9:05
